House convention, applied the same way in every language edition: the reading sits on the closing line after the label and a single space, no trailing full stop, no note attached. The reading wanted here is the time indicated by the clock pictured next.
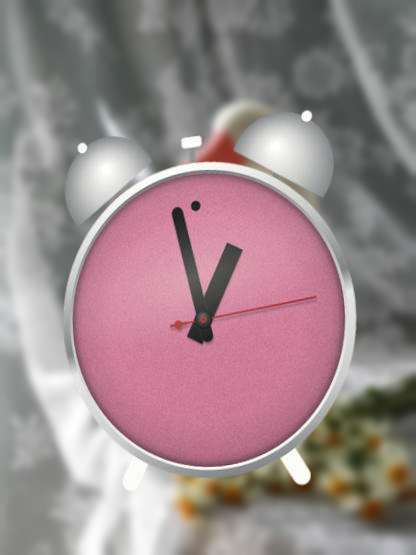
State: 12:58:14
